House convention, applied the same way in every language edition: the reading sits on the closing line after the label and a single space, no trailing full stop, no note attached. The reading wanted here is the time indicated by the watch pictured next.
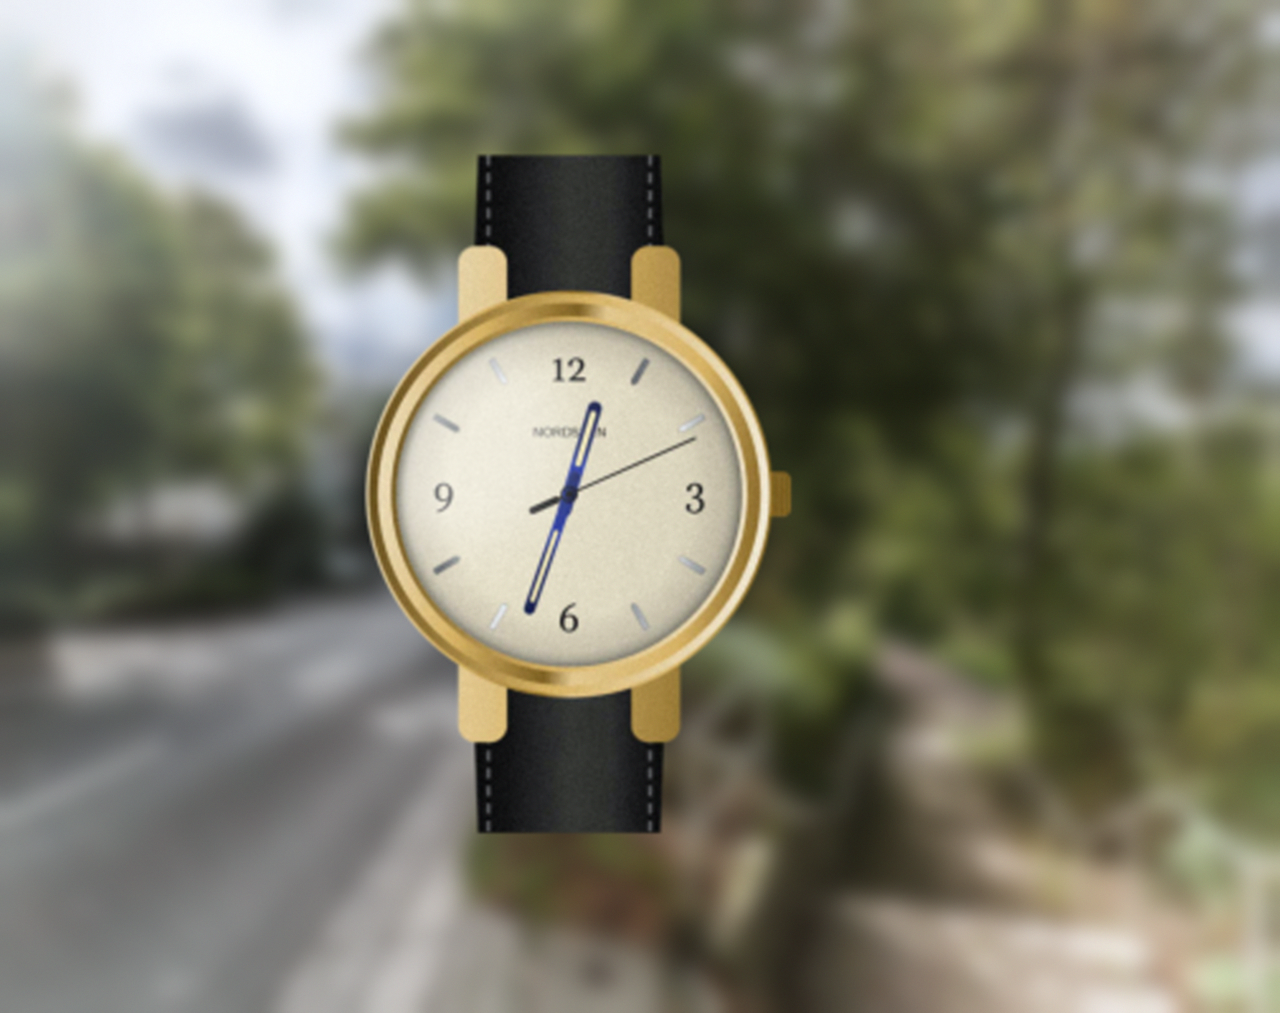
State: 12:33:11
